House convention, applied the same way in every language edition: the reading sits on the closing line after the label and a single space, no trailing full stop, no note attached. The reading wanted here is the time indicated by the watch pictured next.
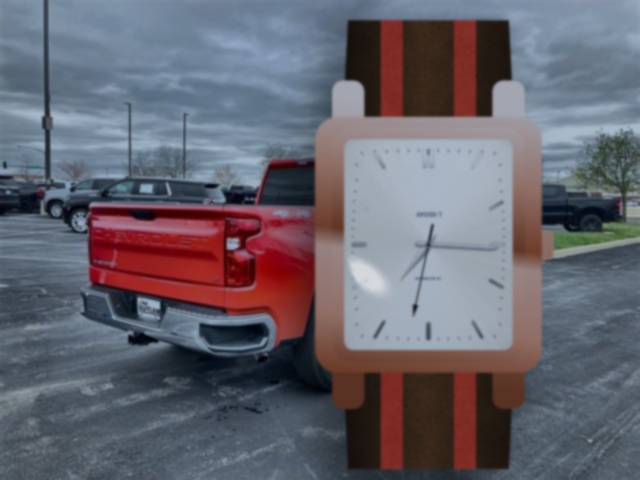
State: 7:15:32
